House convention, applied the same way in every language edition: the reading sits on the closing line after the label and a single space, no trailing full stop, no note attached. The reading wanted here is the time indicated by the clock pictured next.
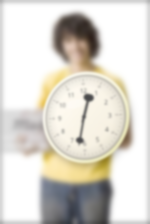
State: 12:32
